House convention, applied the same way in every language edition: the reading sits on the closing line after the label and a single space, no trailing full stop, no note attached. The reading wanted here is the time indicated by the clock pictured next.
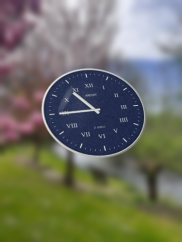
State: 10:45
